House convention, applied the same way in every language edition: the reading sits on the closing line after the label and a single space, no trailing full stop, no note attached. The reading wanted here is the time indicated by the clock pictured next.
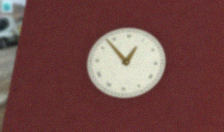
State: 12:53
